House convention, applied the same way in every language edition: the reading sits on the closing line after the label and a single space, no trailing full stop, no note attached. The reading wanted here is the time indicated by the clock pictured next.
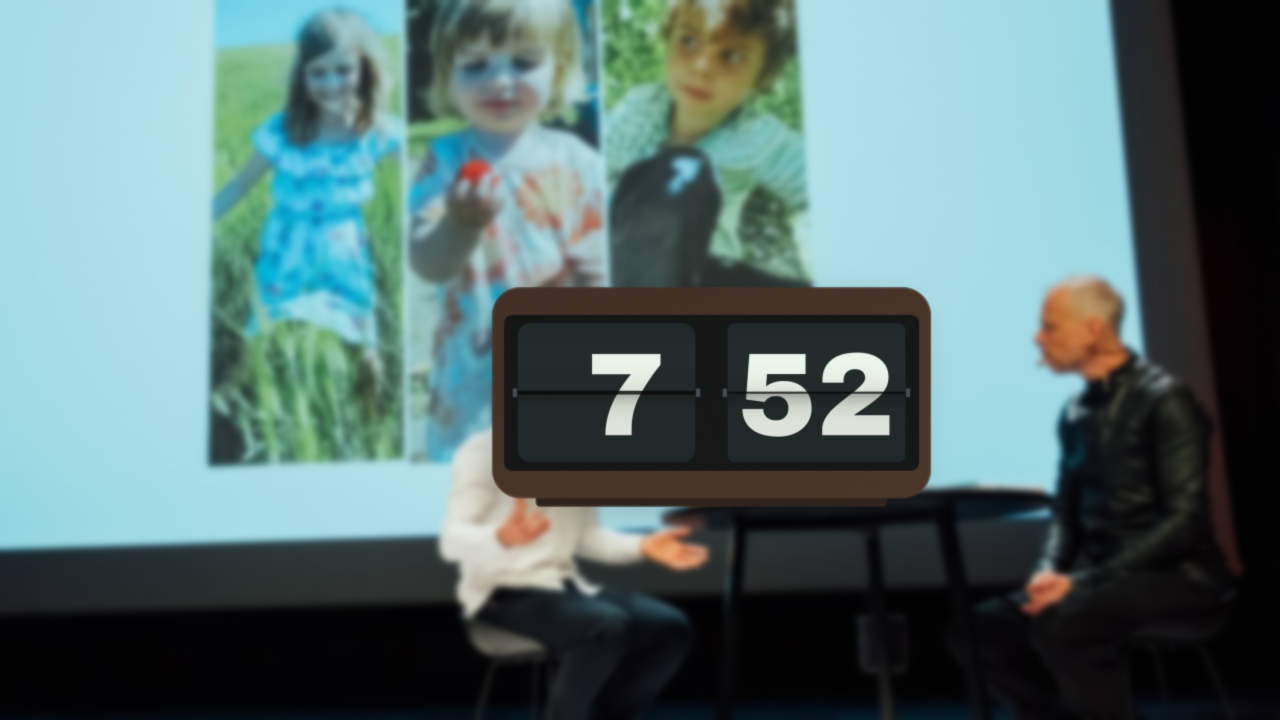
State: 7:52
